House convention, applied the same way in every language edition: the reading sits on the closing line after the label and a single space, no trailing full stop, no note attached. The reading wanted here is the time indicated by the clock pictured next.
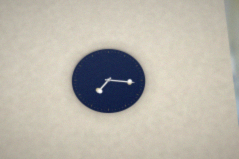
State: 7:16
